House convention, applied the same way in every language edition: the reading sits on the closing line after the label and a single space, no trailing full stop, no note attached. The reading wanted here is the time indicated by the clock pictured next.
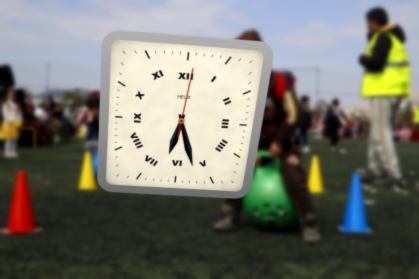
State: 6:27:01
